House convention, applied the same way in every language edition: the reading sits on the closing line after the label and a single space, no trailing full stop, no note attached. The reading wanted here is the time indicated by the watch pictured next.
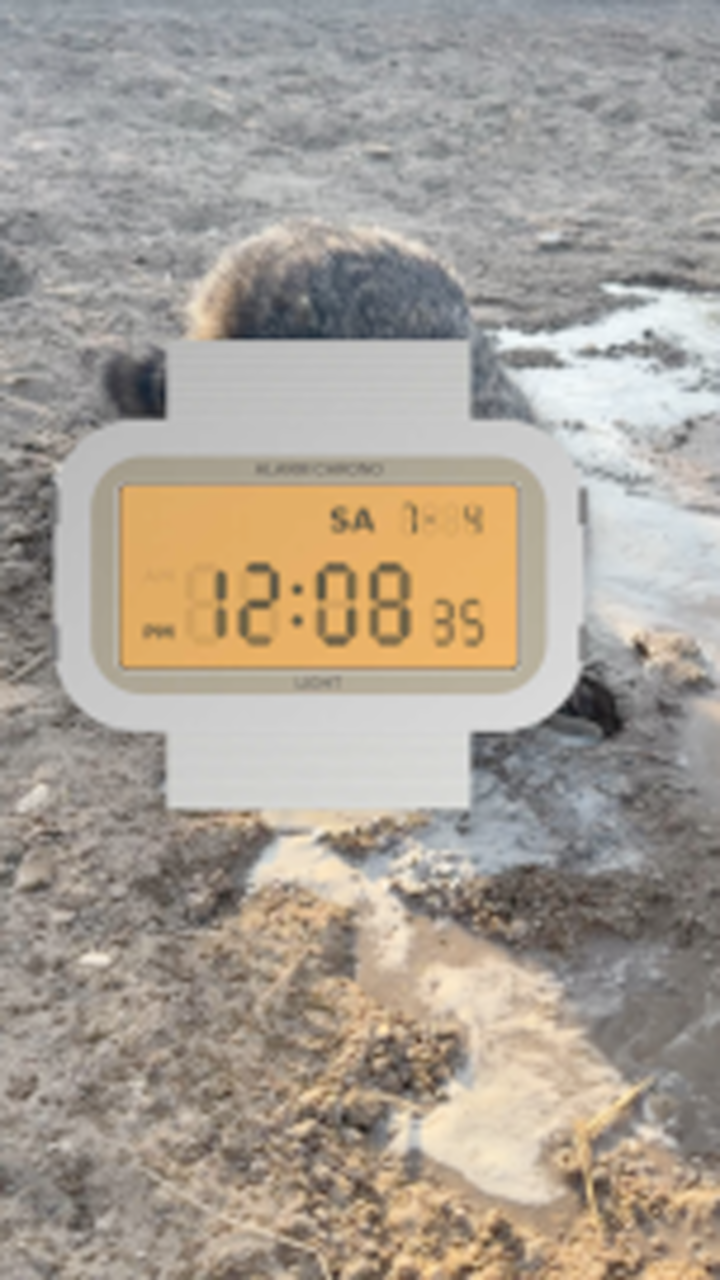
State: 12:08:35
